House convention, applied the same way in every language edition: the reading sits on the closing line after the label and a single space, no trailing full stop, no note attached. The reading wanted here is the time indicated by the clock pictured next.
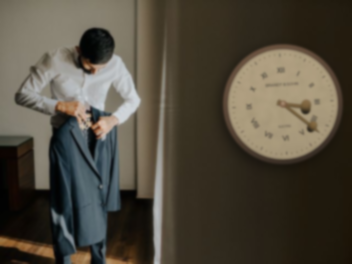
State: 3:22
